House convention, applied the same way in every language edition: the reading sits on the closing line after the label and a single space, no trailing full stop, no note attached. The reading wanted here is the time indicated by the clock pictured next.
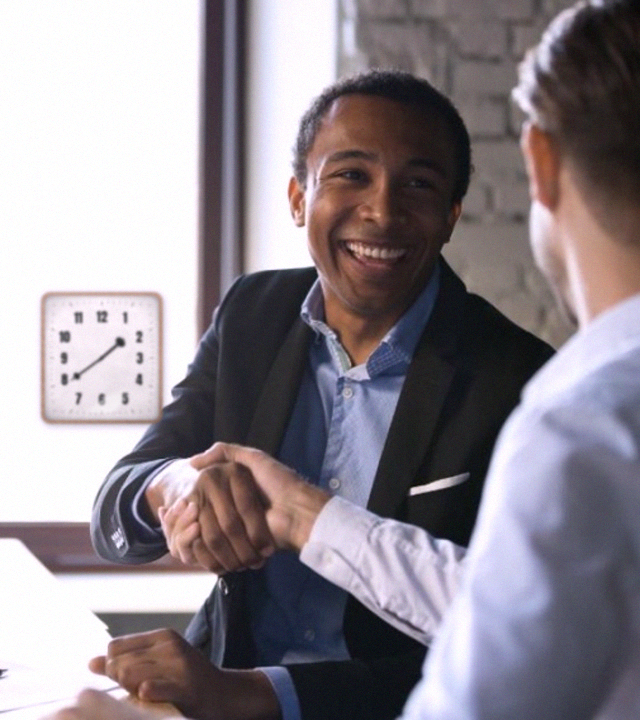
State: 1:39
